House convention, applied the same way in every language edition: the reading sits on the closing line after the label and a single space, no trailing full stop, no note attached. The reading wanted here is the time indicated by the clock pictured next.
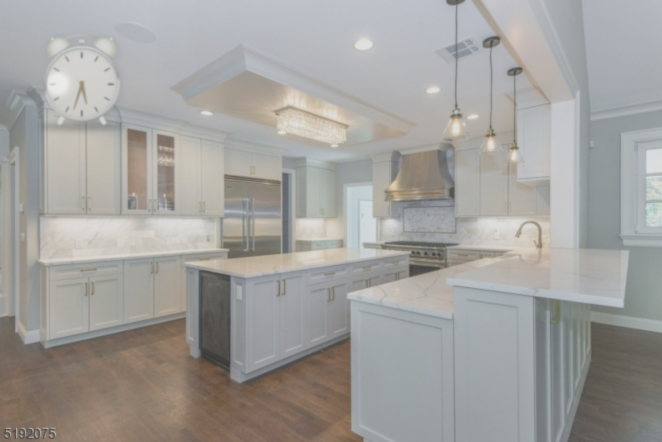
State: 5:33
